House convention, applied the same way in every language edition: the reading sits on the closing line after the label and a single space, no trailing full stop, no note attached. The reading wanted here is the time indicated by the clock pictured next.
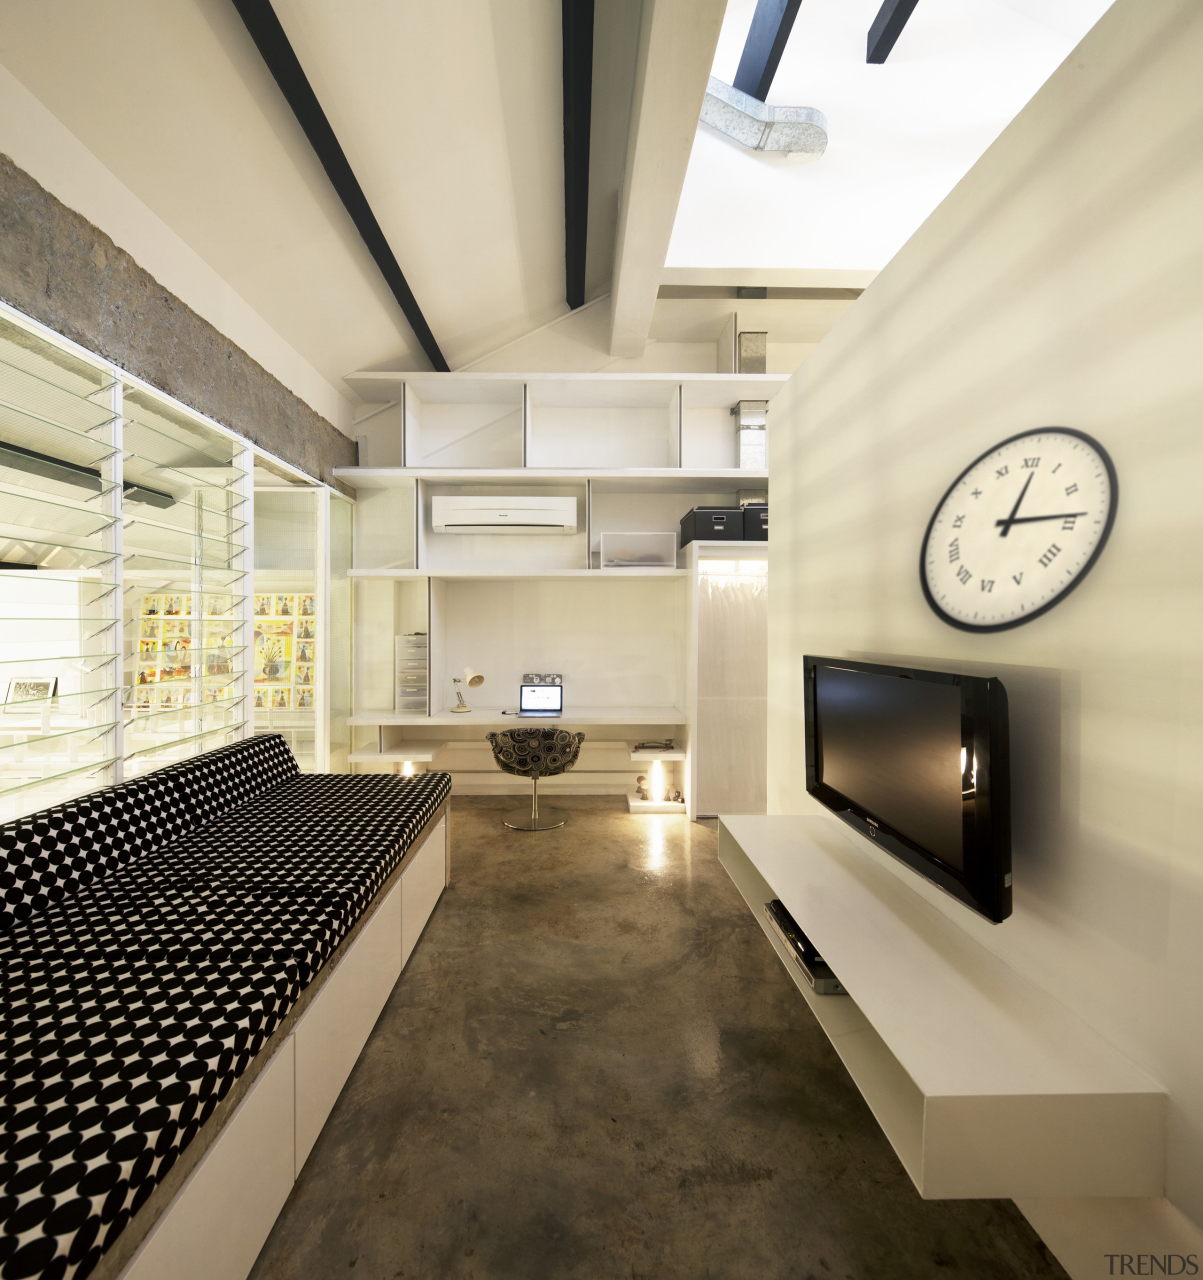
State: 12:14
